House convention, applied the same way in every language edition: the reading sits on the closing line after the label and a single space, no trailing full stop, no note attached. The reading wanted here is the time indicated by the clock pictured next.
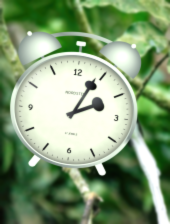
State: 2:04
